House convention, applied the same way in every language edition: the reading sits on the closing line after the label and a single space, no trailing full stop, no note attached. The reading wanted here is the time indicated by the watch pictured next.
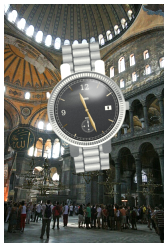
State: 11:27
